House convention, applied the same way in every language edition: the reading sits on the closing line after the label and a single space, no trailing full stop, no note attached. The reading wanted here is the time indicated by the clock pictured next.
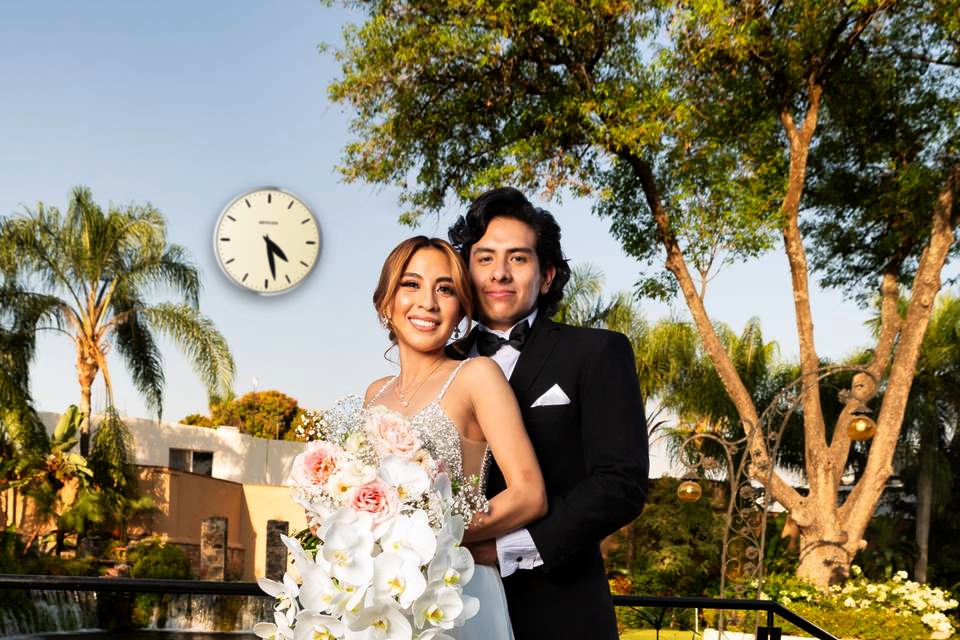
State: 4:28
